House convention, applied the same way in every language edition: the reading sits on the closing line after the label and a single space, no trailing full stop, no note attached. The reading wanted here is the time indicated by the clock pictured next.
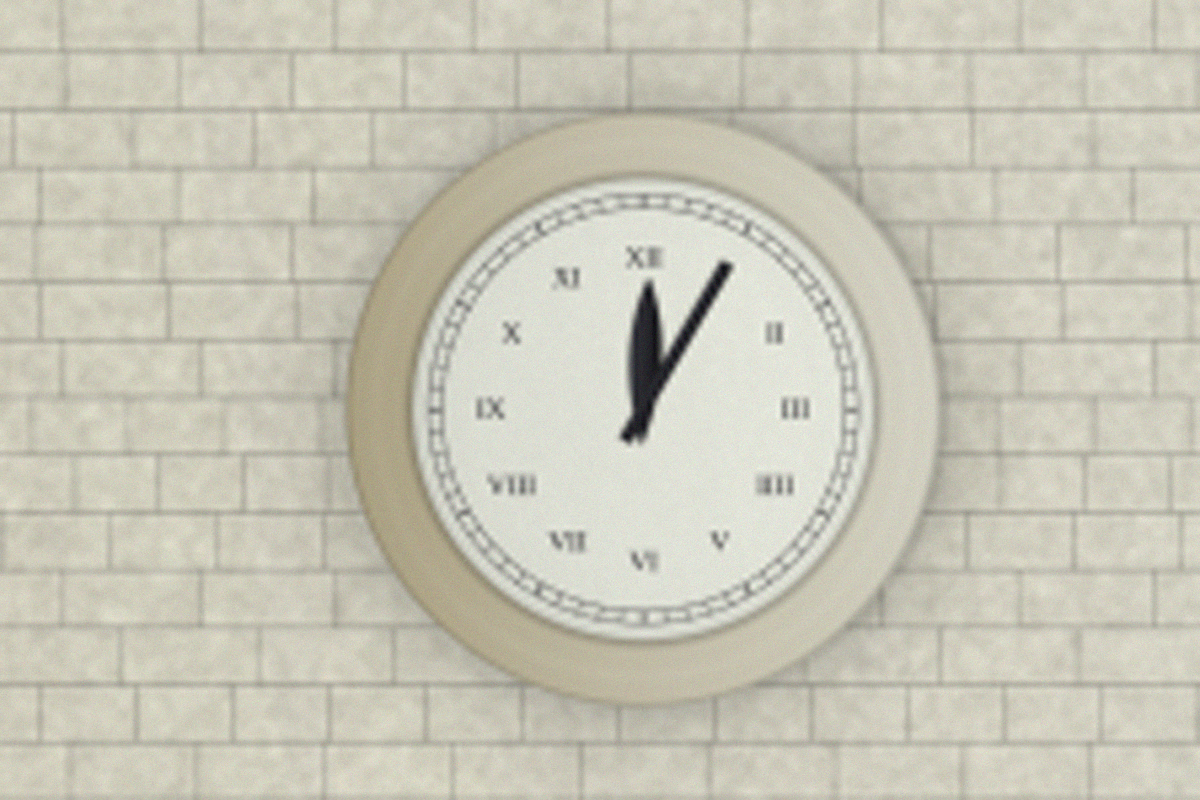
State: 12:05
